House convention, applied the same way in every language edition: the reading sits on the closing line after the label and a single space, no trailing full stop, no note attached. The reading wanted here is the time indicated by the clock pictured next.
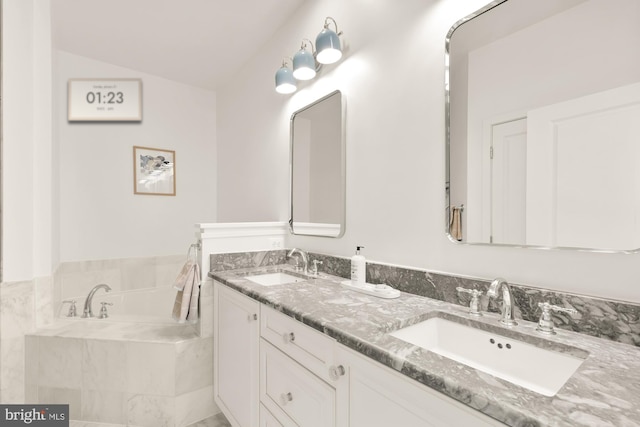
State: 1:23
